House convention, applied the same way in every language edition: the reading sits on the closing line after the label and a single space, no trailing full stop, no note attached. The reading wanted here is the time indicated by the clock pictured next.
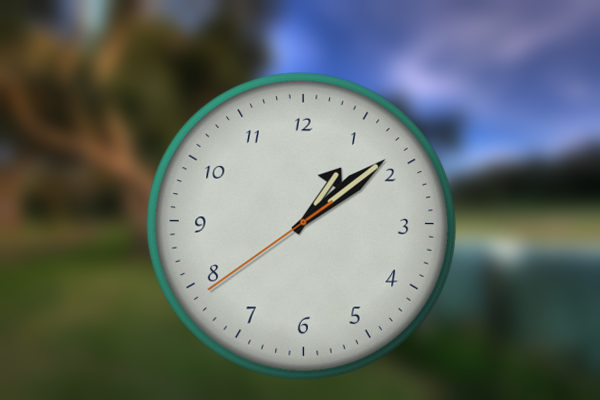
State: 1:08:39
